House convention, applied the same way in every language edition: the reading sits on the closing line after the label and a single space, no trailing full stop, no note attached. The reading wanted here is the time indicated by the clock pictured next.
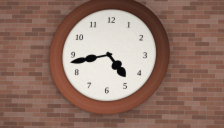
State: 4:43
